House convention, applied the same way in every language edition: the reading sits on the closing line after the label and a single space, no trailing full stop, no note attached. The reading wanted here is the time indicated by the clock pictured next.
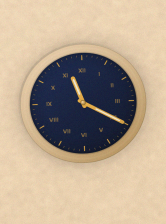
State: 11:20
